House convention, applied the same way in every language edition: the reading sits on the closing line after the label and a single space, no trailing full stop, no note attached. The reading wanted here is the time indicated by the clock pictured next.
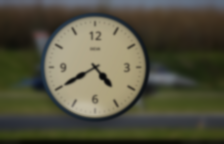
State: 4:40
